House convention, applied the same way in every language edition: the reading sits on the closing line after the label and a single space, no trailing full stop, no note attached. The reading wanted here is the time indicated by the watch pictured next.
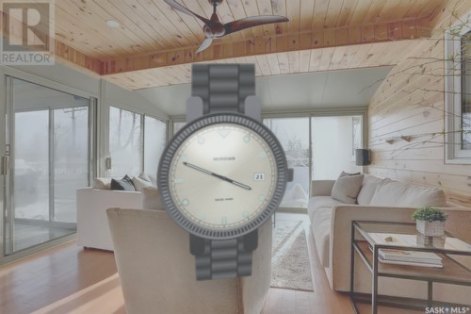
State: 3:49
